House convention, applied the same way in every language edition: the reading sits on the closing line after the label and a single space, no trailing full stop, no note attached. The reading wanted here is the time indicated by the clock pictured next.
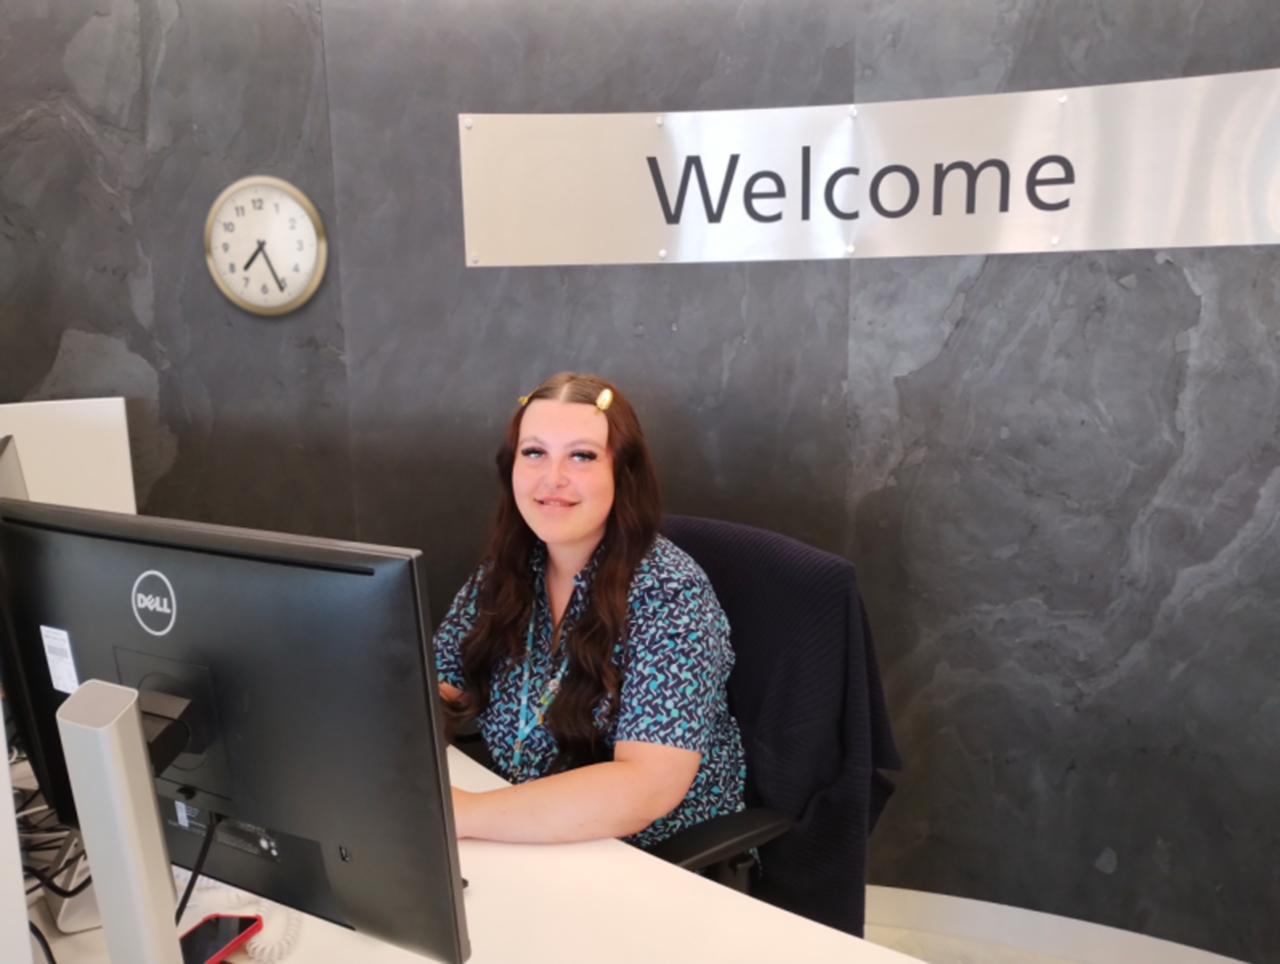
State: 7:26
